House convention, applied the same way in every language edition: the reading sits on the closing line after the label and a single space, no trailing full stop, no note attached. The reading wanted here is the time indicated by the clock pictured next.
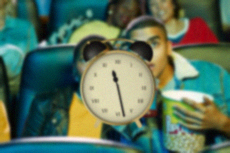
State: 11:28
